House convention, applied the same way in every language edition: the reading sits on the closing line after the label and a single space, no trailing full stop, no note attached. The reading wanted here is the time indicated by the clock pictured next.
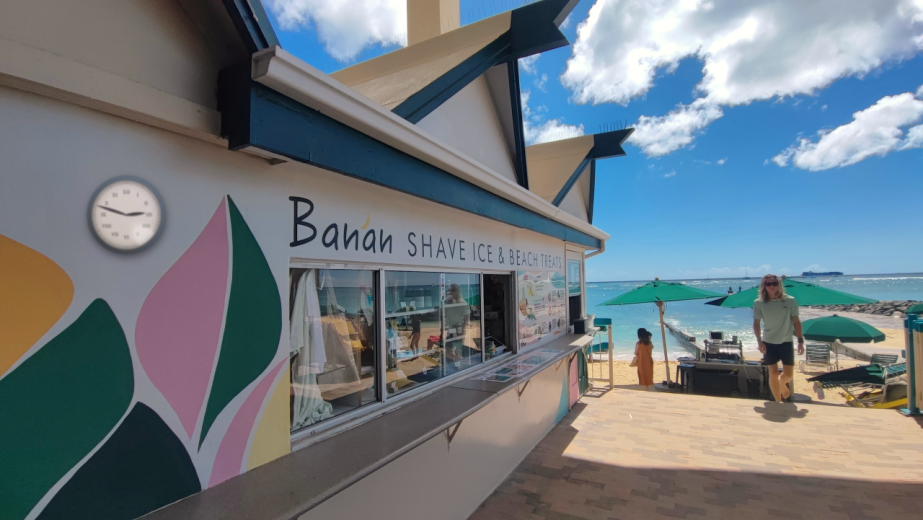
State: 2:48
